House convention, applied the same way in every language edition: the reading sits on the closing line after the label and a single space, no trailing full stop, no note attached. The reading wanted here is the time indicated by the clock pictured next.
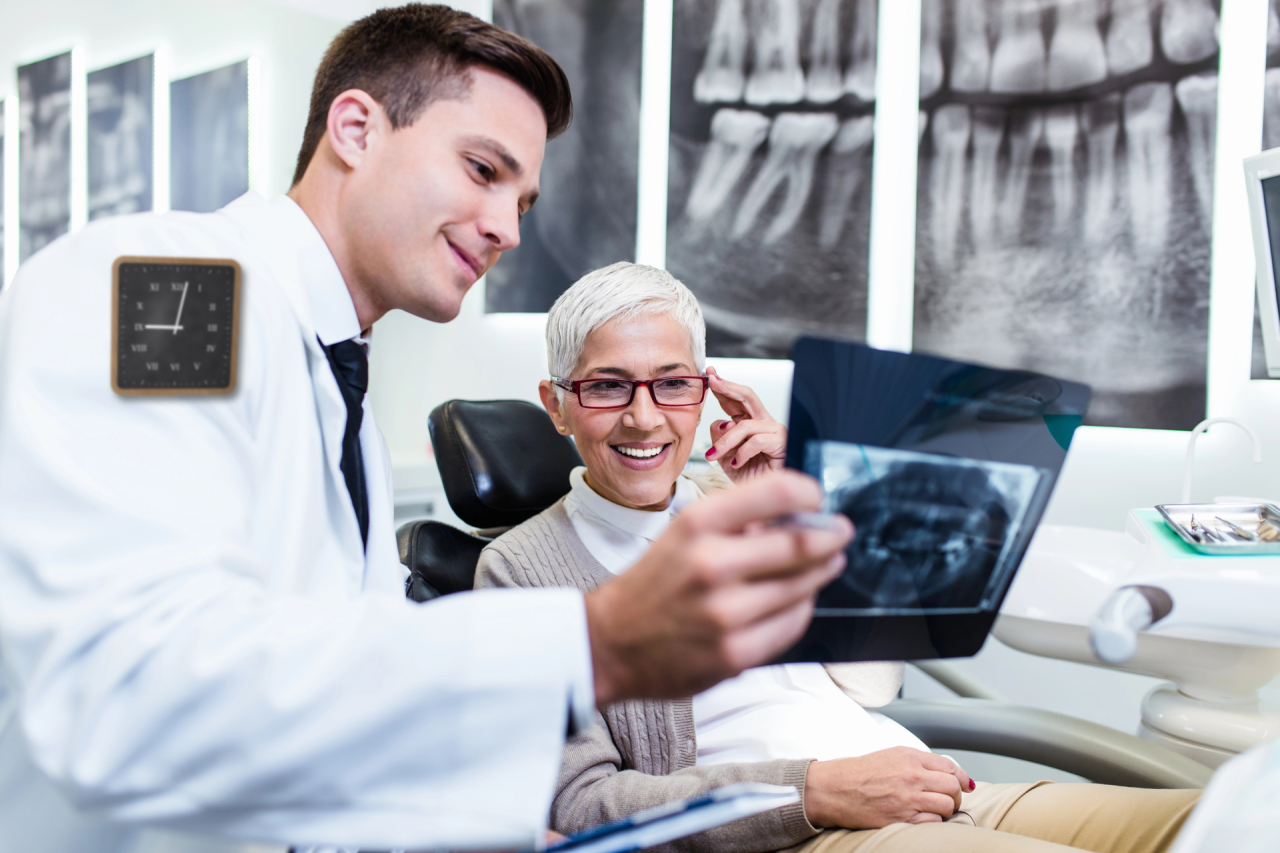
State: 9:02
